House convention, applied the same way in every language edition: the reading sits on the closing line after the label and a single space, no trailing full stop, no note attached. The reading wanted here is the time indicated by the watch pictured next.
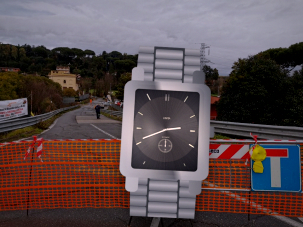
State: 2:41
